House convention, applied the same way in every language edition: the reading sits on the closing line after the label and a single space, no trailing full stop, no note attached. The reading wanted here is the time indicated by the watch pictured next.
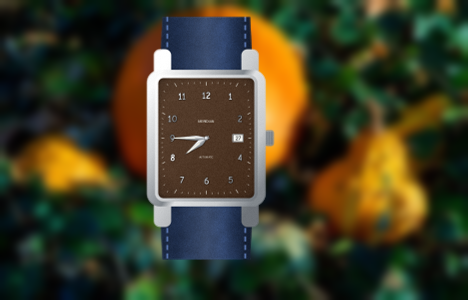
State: 7:45
